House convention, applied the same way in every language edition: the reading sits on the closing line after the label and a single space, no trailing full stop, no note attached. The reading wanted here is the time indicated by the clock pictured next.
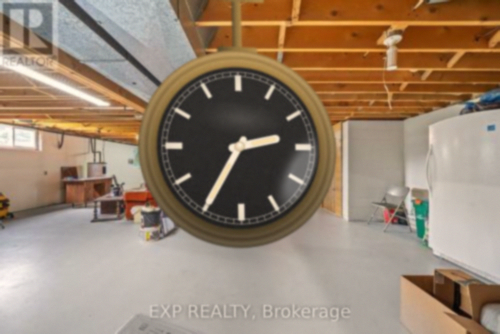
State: 2:35
